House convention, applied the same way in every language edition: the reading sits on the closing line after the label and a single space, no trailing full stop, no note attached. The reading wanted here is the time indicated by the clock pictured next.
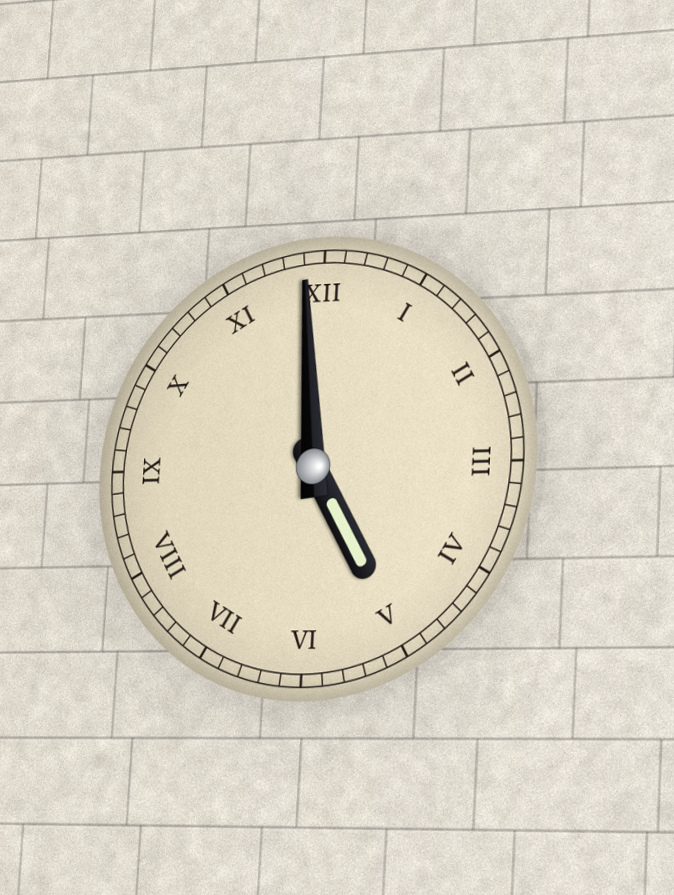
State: 4:59
